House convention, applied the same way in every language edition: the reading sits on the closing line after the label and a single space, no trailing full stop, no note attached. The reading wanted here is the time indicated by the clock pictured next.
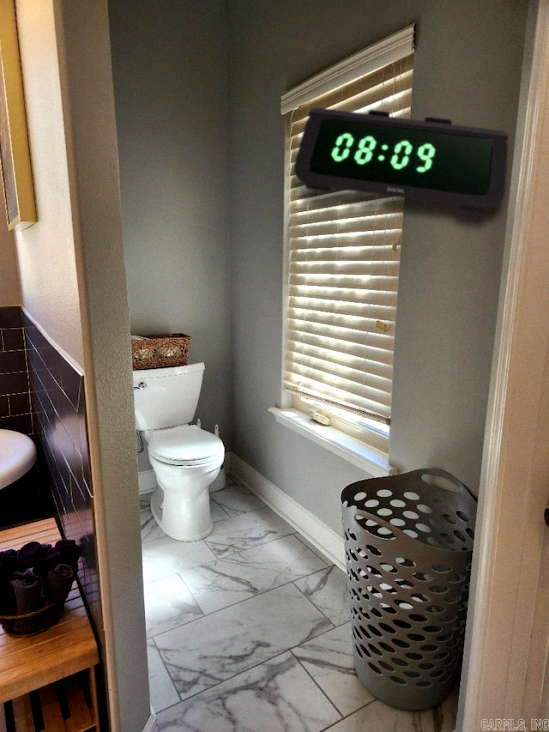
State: 8:09
